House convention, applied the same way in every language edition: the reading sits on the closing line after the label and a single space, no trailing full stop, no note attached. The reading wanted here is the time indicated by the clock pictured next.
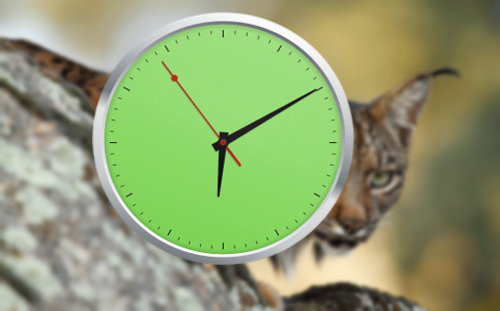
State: 6:09:54
